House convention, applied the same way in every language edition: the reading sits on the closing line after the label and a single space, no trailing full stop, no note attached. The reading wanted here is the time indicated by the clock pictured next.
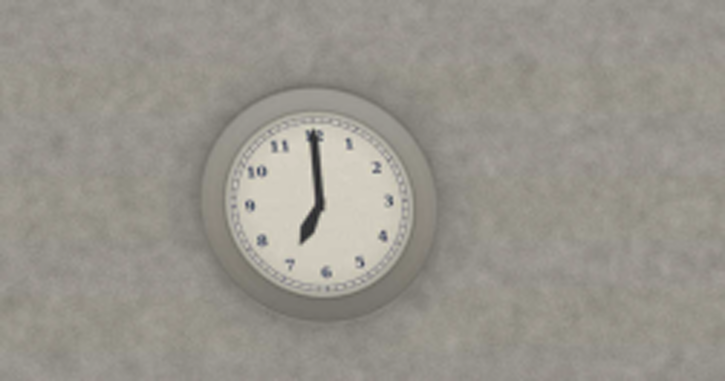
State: 7:00
